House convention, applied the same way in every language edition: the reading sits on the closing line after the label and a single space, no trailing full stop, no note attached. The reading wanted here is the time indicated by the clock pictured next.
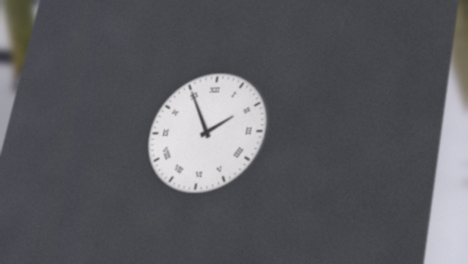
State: 1:55
